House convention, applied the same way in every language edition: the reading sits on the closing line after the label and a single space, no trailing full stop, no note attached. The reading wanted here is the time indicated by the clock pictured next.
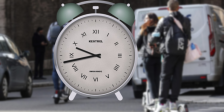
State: 9:43
